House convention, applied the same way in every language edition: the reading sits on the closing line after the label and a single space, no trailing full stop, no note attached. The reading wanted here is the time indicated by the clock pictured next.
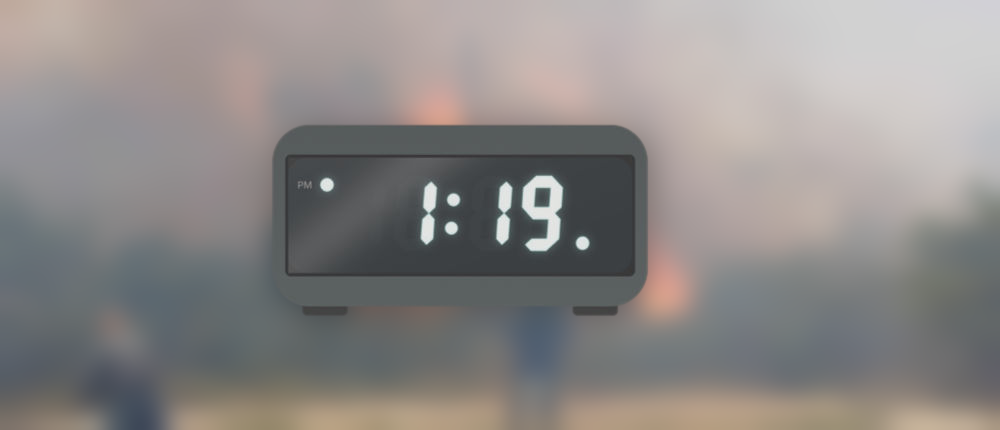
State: 1:19
